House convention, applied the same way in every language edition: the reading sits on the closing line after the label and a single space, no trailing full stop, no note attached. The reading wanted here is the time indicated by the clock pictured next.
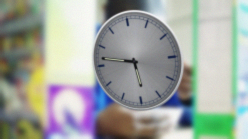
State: 5:47
